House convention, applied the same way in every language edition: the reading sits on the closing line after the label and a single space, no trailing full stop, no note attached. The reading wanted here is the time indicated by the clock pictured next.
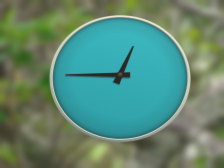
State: 12:45
